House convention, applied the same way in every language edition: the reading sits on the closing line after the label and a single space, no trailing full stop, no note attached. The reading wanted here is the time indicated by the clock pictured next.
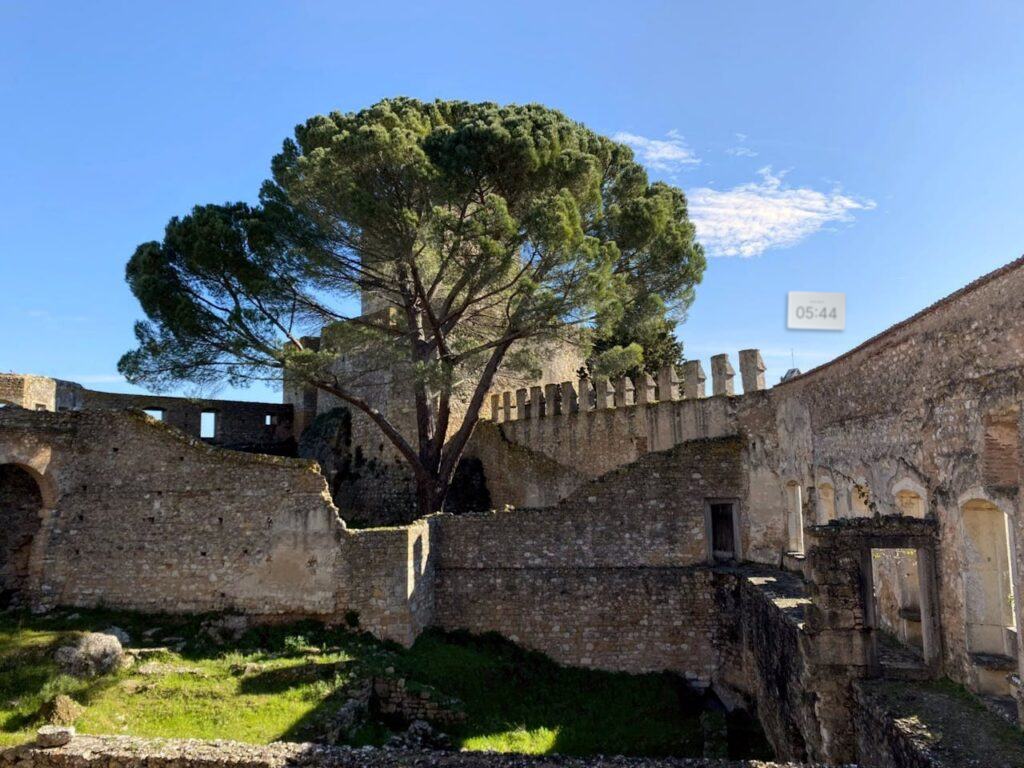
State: 5:44
